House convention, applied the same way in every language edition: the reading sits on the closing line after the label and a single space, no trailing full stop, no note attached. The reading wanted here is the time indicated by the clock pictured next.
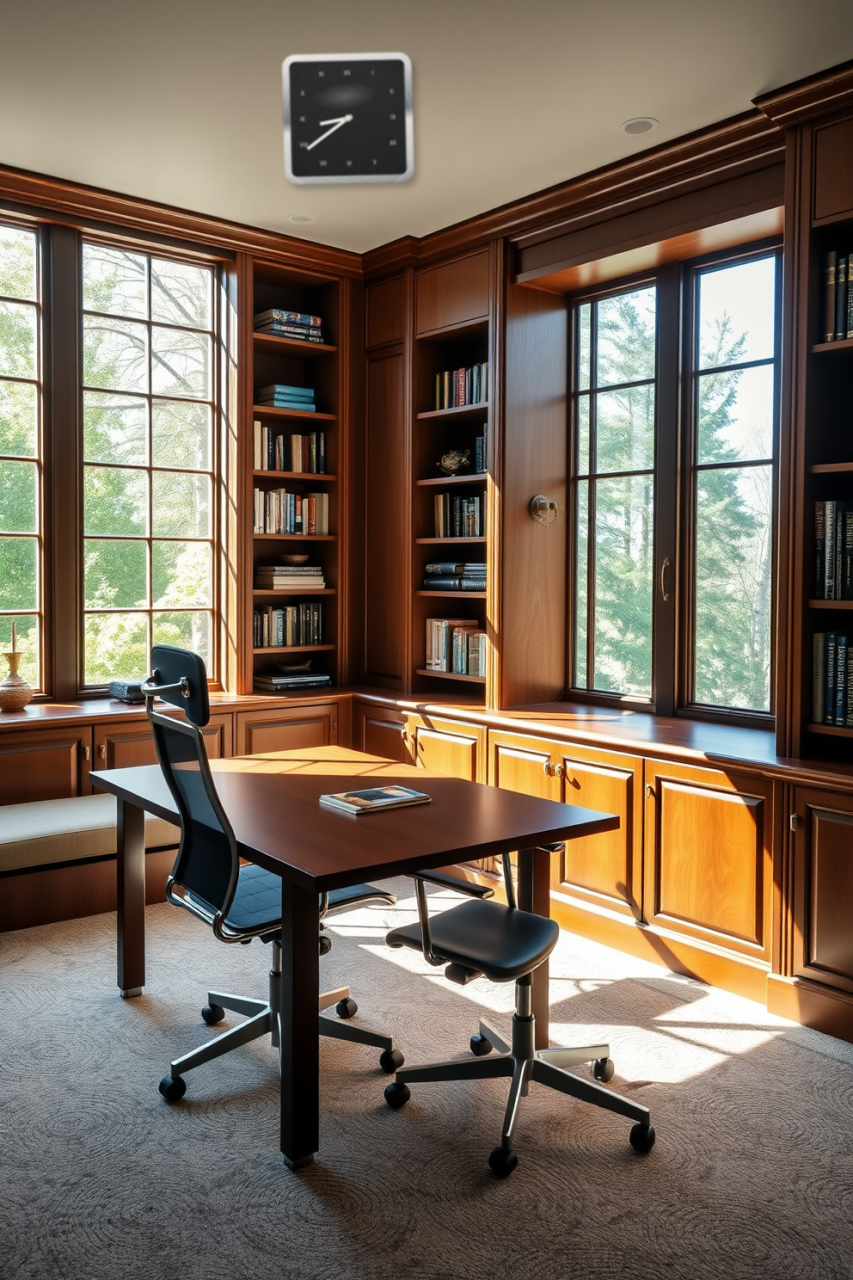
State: 8:39
